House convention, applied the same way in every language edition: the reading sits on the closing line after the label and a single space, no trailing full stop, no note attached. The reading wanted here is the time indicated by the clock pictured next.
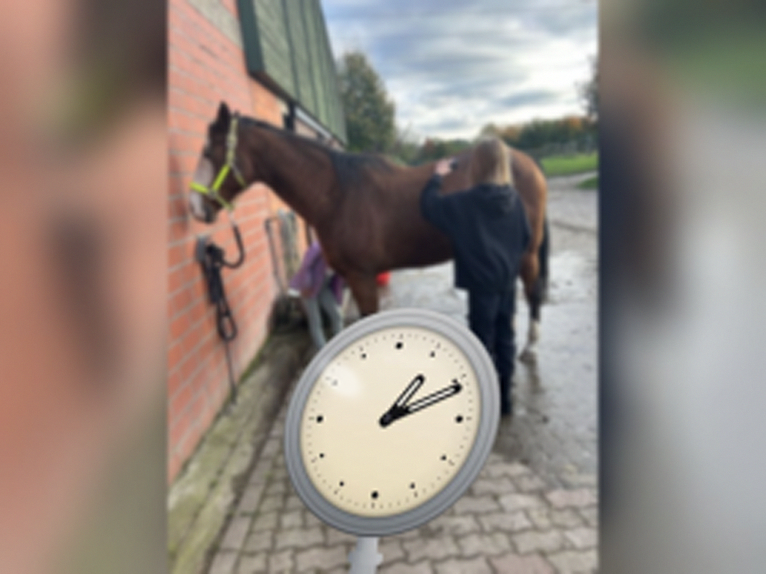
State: 1:11
